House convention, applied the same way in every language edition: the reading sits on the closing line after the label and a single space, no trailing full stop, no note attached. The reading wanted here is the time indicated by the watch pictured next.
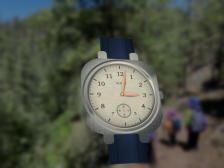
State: 3:02
